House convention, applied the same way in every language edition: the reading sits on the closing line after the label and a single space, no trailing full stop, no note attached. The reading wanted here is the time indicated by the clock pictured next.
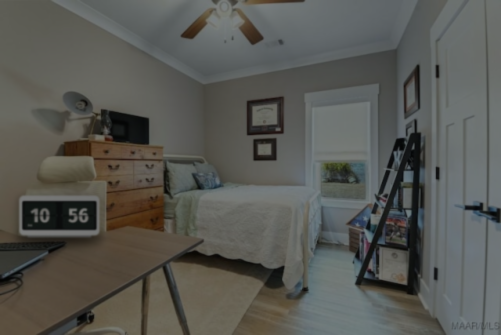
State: 10:56
